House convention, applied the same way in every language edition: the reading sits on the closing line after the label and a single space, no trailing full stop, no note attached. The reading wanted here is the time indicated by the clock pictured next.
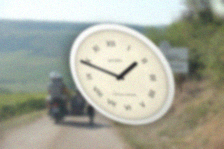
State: 1:49
